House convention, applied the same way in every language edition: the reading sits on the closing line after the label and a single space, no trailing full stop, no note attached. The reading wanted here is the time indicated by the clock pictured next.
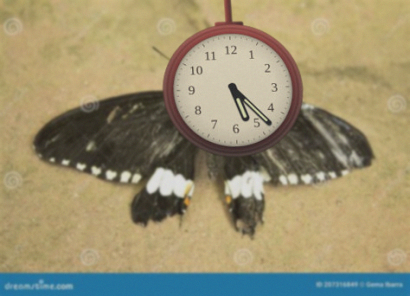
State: 5:23
